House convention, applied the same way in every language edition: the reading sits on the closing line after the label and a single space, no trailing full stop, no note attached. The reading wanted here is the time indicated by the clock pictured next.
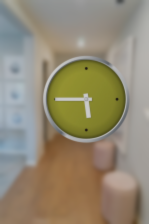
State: 5:45
